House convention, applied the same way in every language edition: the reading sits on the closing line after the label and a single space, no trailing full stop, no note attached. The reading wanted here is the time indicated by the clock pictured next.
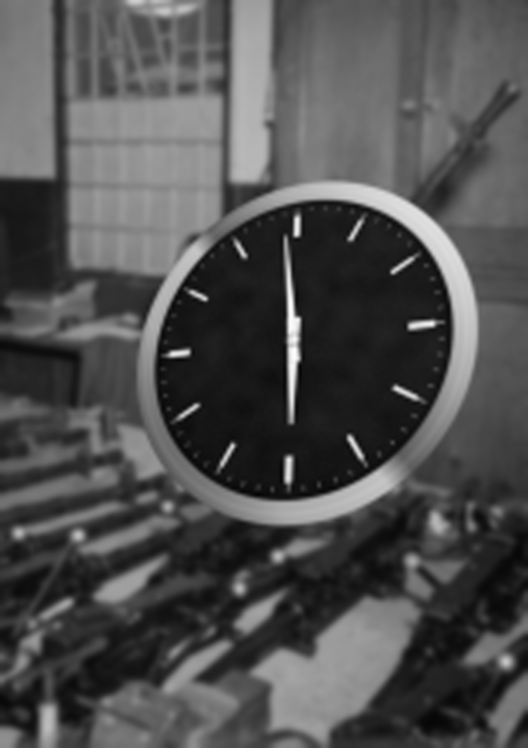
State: 5:59
